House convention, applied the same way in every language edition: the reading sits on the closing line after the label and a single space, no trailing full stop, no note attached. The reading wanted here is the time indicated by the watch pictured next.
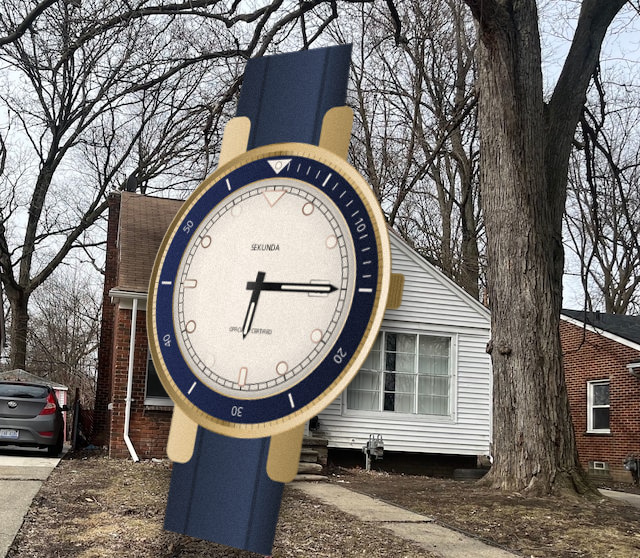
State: 6:15
